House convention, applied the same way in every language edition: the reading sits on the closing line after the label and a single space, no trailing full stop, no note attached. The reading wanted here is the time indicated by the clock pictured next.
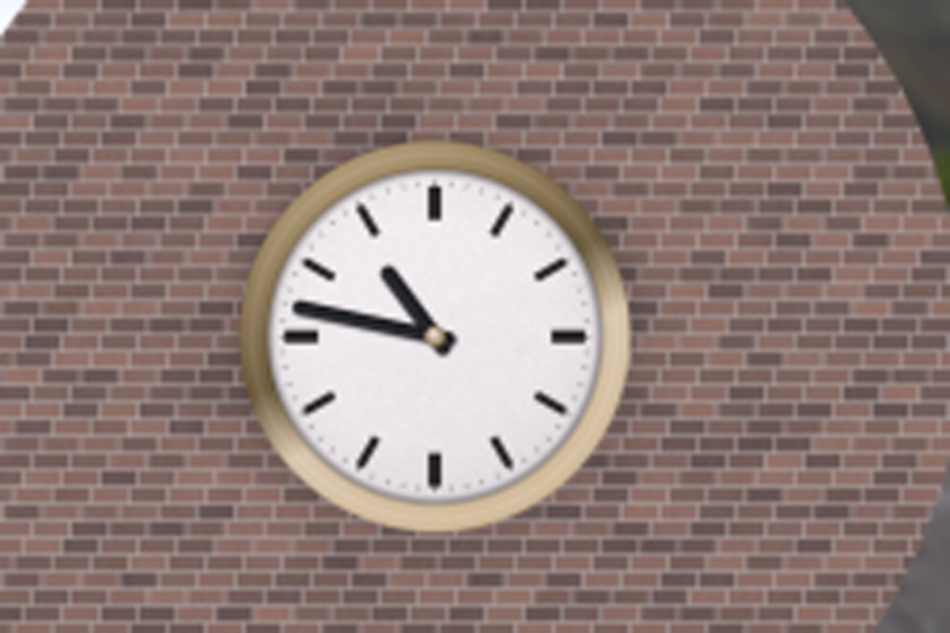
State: 10:47
